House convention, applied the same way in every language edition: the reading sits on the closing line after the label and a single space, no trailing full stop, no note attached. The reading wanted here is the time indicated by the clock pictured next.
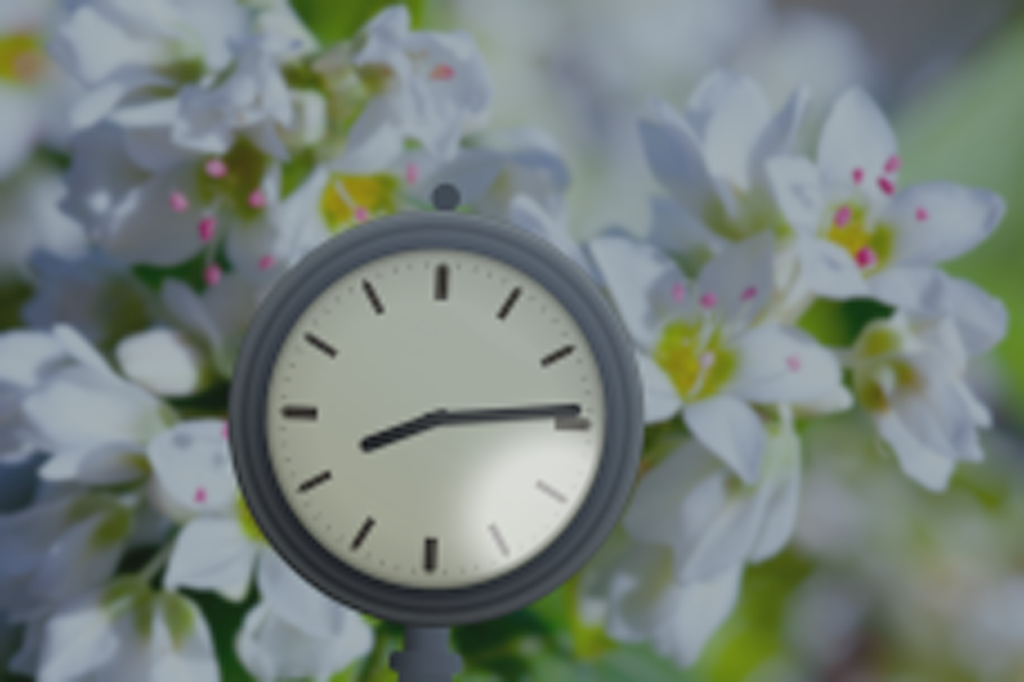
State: 8:14
